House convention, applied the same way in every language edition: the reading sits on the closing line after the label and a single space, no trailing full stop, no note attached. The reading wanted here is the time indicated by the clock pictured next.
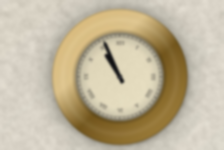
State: 10:56
